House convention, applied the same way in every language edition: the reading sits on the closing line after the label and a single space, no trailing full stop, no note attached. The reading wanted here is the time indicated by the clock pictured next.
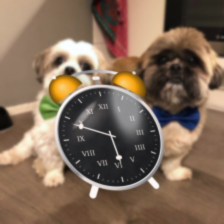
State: 5:49
